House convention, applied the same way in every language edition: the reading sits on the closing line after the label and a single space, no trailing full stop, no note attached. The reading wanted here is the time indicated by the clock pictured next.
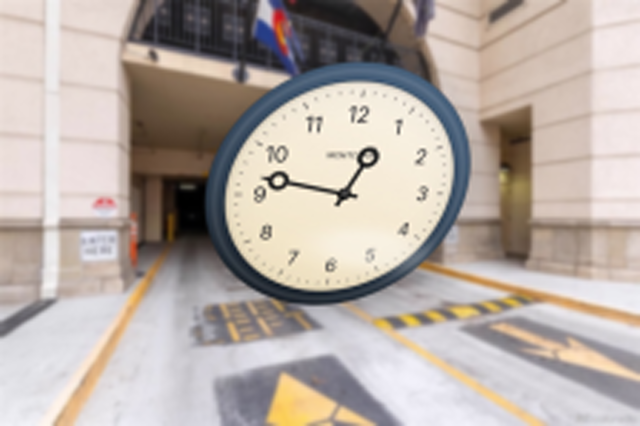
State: 12:47
